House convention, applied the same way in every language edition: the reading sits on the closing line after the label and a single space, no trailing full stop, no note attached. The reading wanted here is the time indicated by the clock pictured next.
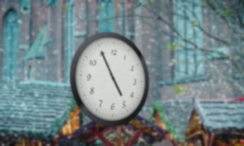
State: 4:55
